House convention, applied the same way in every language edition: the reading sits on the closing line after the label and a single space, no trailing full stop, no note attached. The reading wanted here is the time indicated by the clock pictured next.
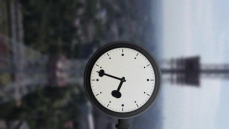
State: 6:48
